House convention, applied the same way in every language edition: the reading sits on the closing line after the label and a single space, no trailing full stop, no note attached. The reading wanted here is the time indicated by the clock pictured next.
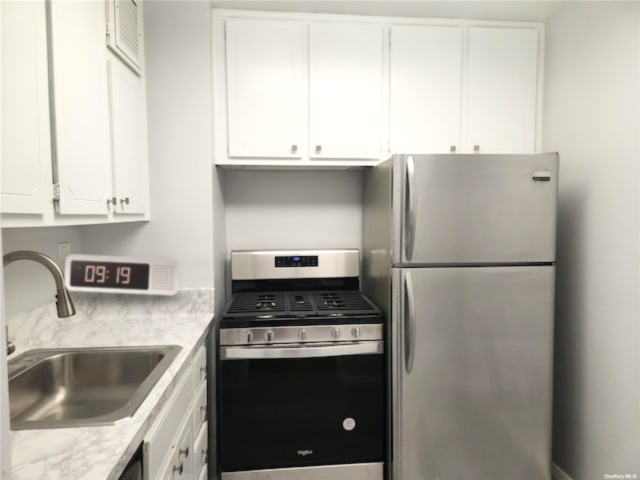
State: 9:19
